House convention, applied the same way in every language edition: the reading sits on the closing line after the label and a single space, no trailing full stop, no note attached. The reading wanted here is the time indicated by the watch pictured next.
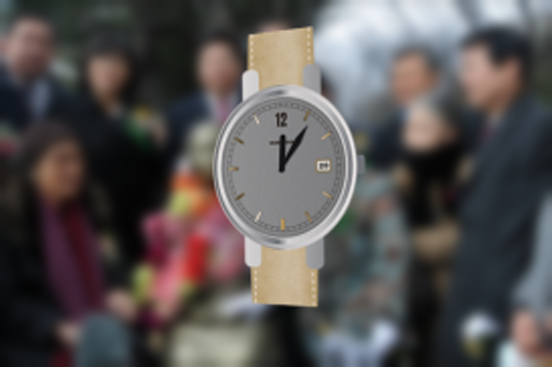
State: 12:06
